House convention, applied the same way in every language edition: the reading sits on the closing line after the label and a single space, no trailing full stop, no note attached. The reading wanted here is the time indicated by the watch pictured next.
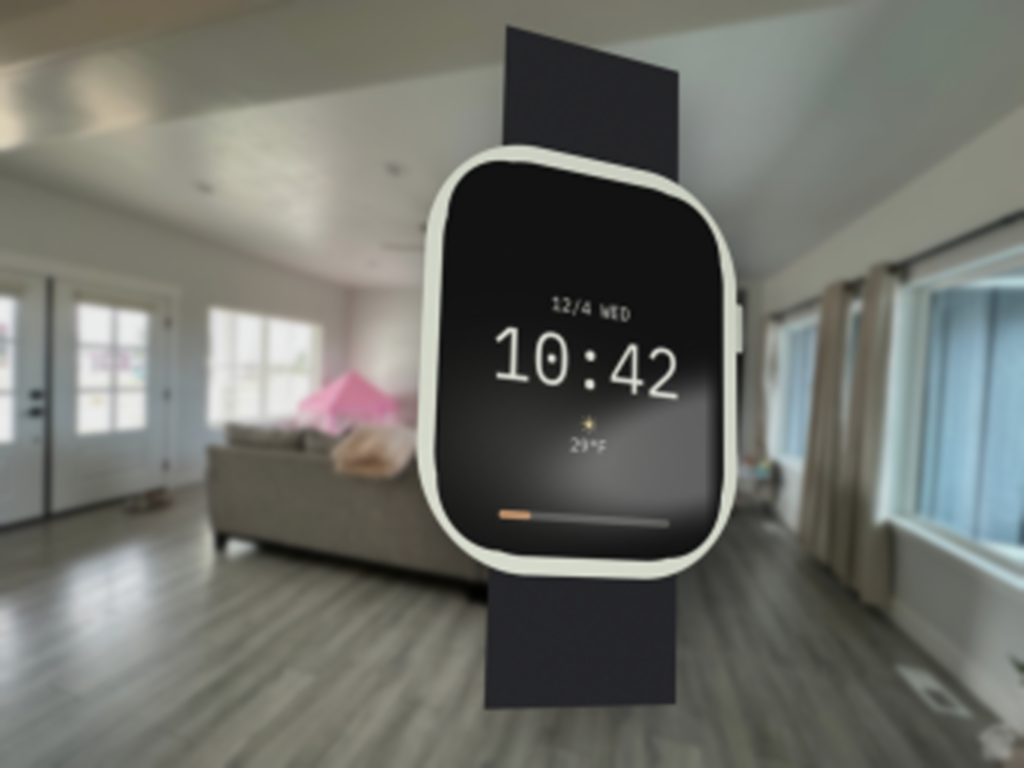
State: 10:42
